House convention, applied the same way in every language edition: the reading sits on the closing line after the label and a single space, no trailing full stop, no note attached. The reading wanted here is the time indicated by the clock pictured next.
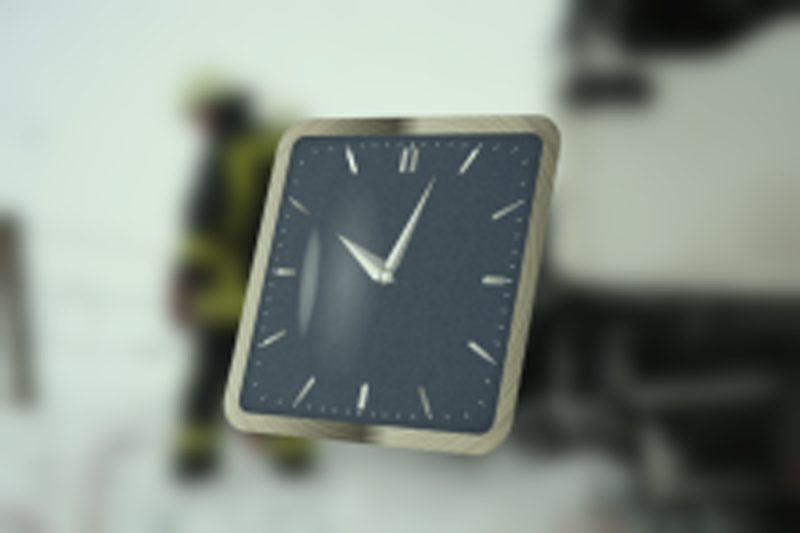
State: 10:03
